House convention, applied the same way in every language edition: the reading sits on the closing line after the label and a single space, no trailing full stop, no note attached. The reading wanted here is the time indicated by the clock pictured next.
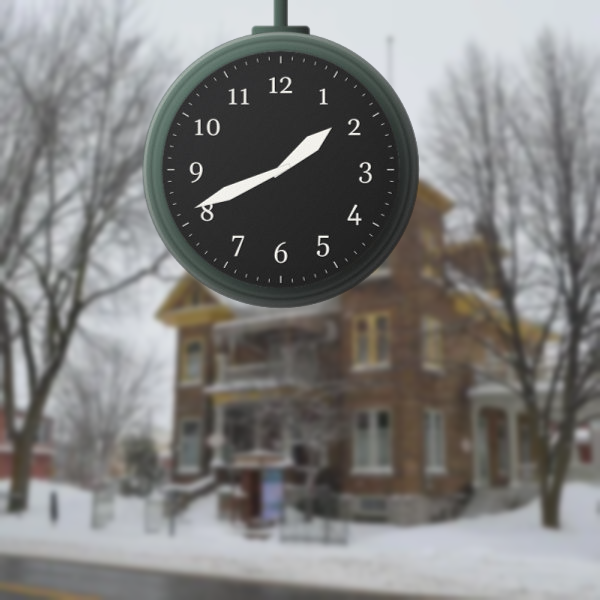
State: 1:41
